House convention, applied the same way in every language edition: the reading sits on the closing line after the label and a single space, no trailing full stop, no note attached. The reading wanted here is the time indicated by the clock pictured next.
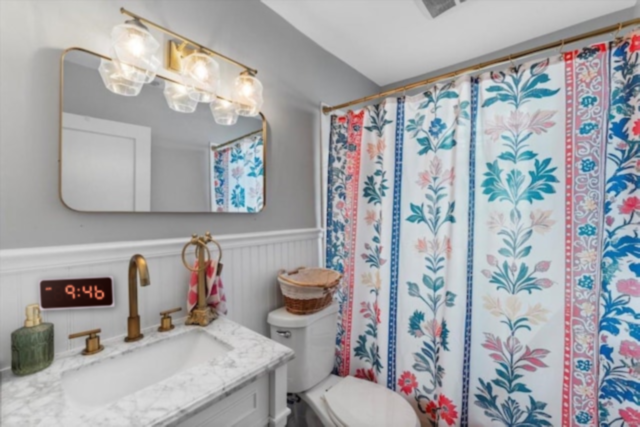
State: 9:46
